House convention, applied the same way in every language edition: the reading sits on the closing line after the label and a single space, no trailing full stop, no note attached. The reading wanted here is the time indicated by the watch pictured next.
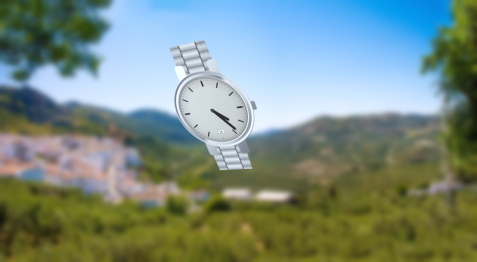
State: 4:24
